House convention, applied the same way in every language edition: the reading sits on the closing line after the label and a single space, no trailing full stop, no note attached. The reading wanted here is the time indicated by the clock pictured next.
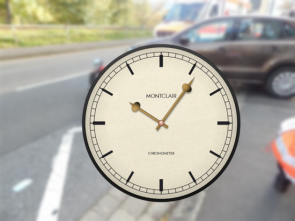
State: 10:06
